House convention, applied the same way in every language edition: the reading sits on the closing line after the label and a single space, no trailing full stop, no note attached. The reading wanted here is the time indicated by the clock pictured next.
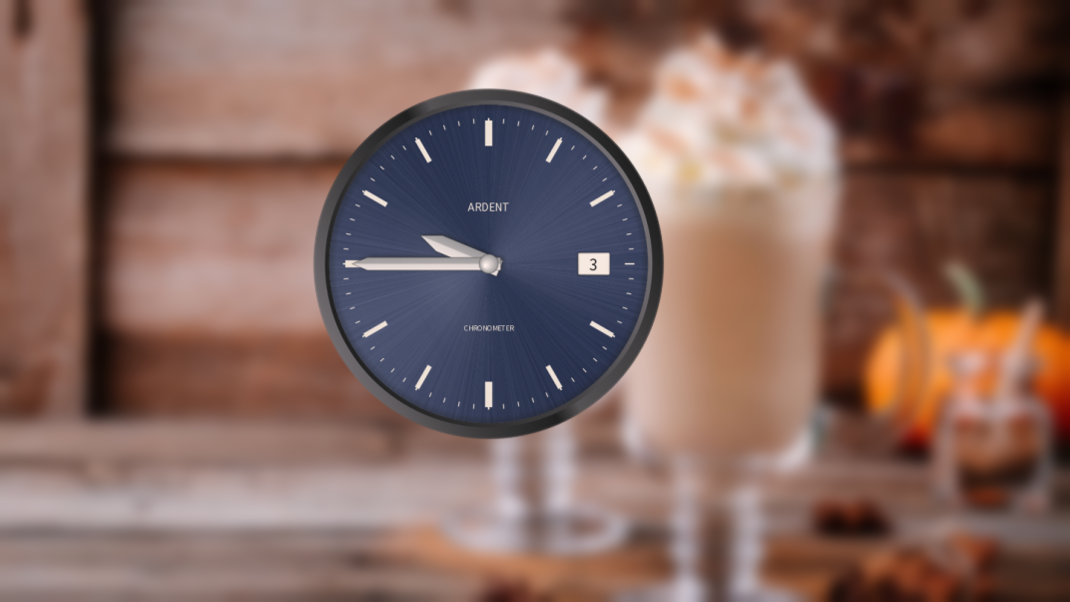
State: 9:45
